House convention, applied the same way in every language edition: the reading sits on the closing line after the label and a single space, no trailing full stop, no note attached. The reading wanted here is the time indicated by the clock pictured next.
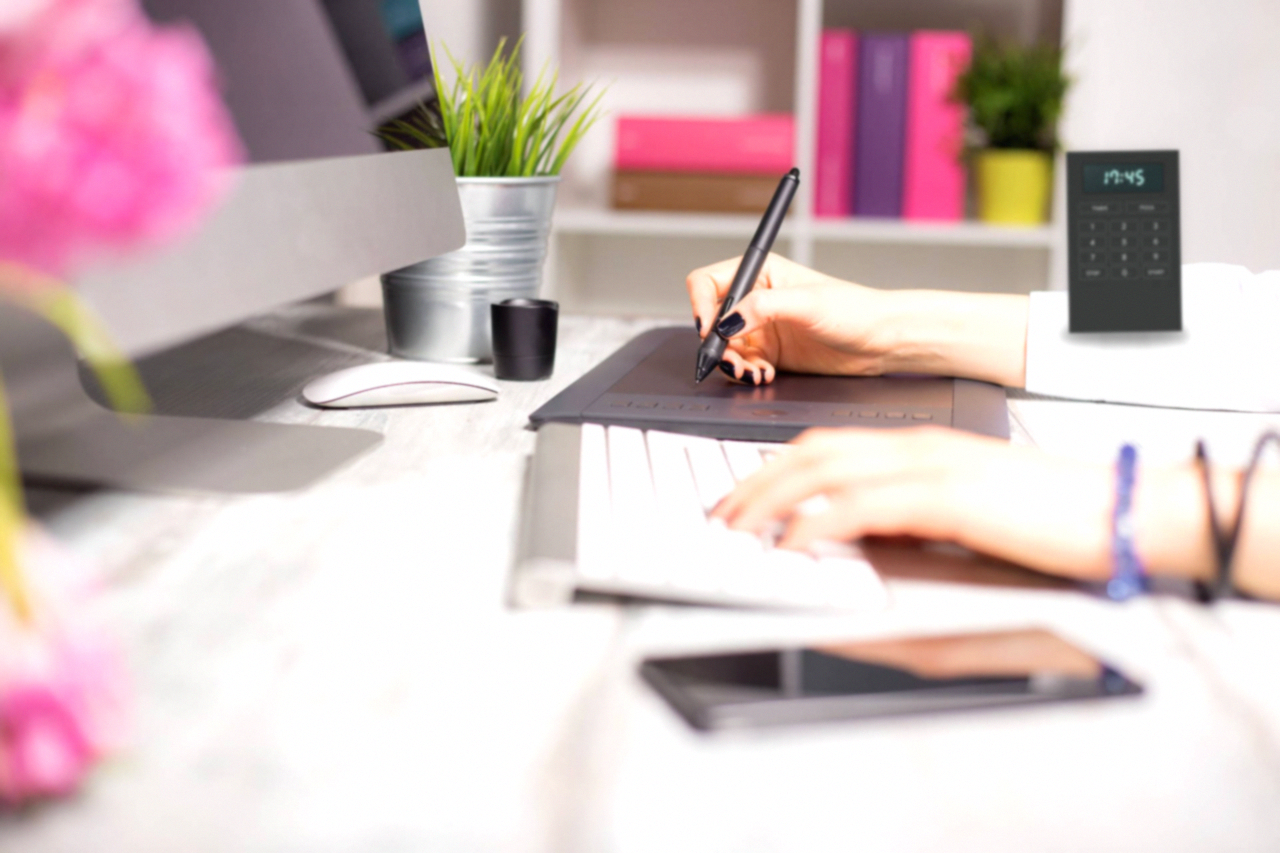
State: 17:45
